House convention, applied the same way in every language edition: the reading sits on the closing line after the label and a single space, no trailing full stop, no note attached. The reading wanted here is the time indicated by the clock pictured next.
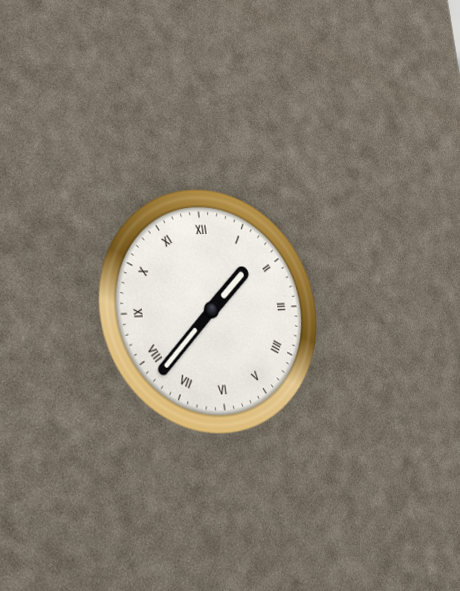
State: 1:38
